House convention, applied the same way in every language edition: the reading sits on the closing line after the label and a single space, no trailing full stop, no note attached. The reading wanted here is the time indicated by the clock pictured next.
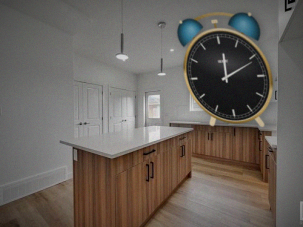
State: 12:11
